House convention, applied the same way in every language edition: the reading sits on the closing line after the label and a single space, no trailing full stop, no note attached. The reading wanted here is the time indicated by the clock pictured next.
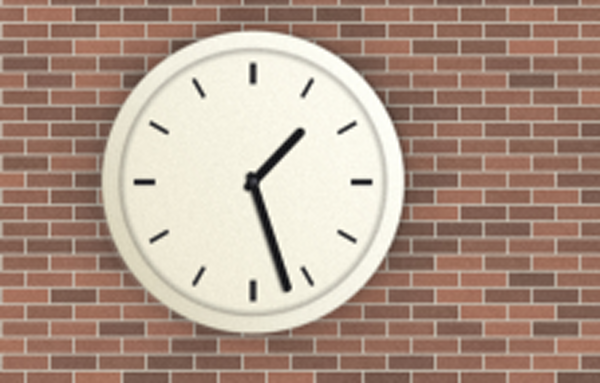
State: 1:27
